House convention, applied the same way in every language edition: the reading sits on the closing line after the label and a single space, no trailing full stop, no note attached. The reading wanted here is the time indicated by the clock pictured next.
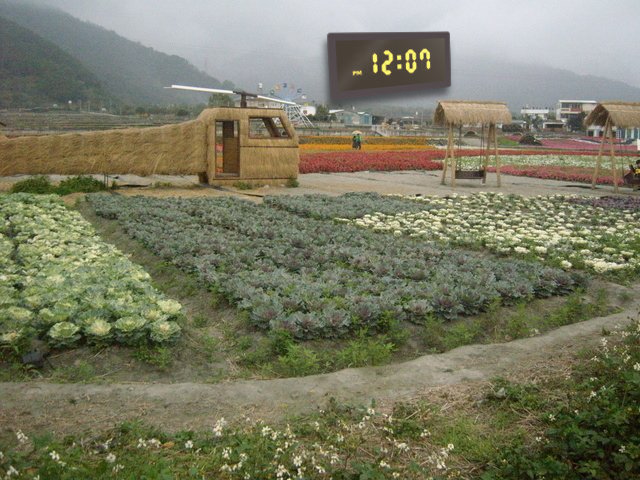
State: 12:07
